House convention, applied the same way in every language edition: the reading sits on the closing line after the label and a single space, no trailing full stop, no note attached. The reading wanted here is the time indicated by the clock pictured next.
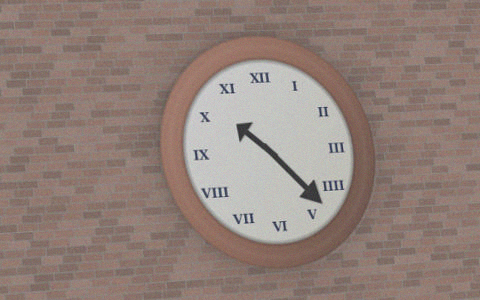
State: 10:23
